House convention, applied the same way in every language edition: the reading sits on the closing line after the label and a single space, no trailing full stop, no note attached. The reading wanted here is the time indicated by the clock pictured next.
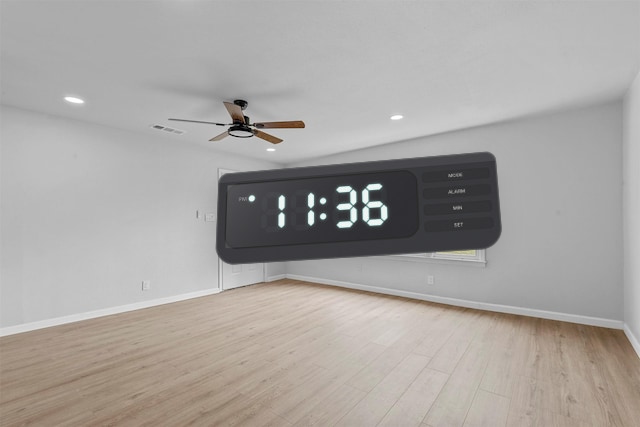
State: 11:36
